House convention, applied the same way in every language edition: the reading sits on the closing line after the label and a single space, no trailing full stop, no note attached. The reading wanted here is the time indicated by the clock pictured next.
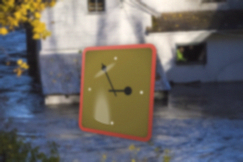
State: 2:55
